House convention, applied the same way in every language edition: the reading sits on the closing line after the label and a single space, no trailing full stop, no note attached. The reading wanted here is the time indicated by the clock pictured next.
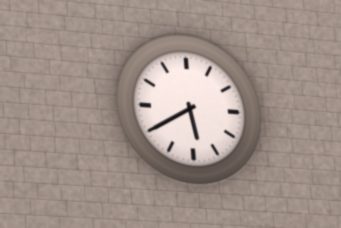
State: 5:40
